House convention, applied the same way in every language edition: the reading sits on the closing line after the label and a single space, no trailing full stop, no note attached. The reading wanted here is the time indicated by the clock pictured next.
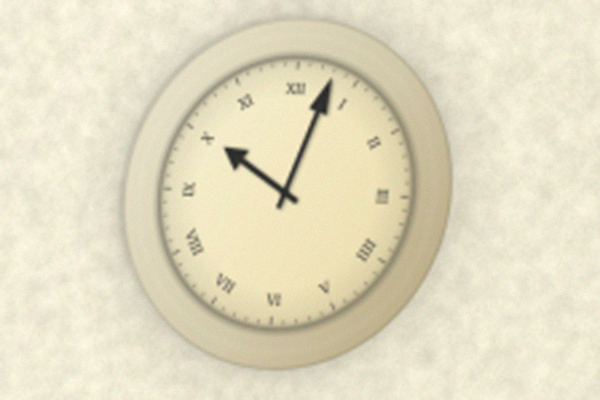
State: 10:03
